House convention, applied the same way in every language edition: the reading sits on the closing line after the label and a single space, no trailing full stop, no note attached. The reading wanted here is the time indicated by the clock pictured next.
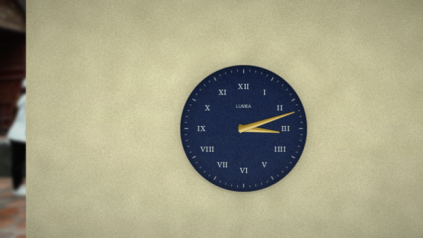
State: 3:12
